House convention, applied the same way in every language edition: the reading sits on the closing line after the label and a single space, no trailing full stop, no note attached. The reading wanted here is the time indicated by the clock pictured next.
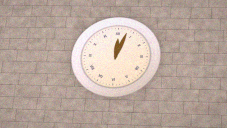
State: 12:03
